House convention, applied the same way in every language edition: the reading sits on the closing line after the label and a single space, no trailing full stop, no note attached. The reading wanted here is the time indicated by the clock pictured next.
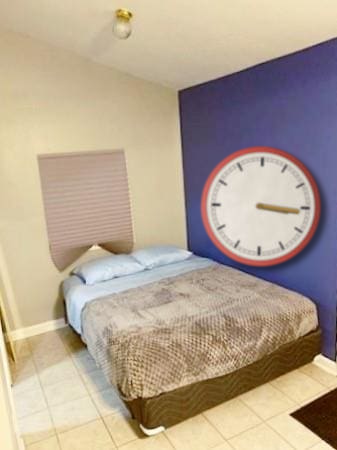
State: 3:16
